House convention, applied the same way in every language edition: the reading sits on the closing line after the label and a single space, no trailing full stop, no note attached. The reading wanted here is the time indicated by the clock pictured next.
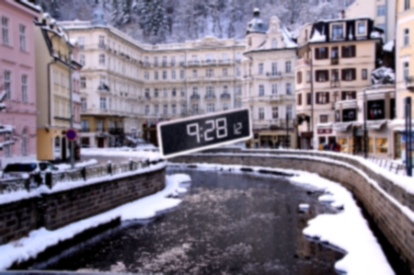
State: 9:28
